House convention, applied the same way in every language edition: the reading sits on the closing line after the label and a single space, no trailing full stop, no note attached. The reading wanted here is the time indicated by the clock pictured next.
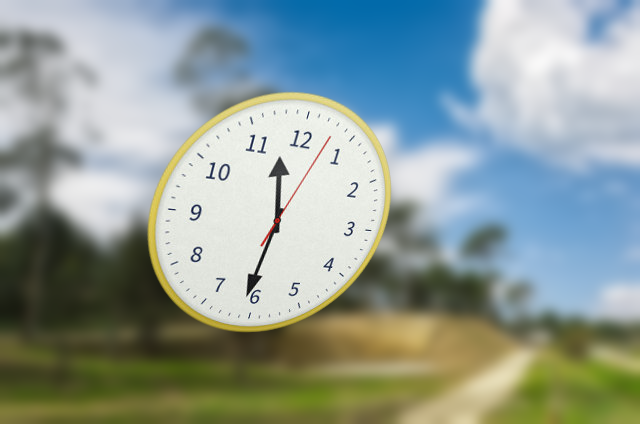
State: 11:31:03
